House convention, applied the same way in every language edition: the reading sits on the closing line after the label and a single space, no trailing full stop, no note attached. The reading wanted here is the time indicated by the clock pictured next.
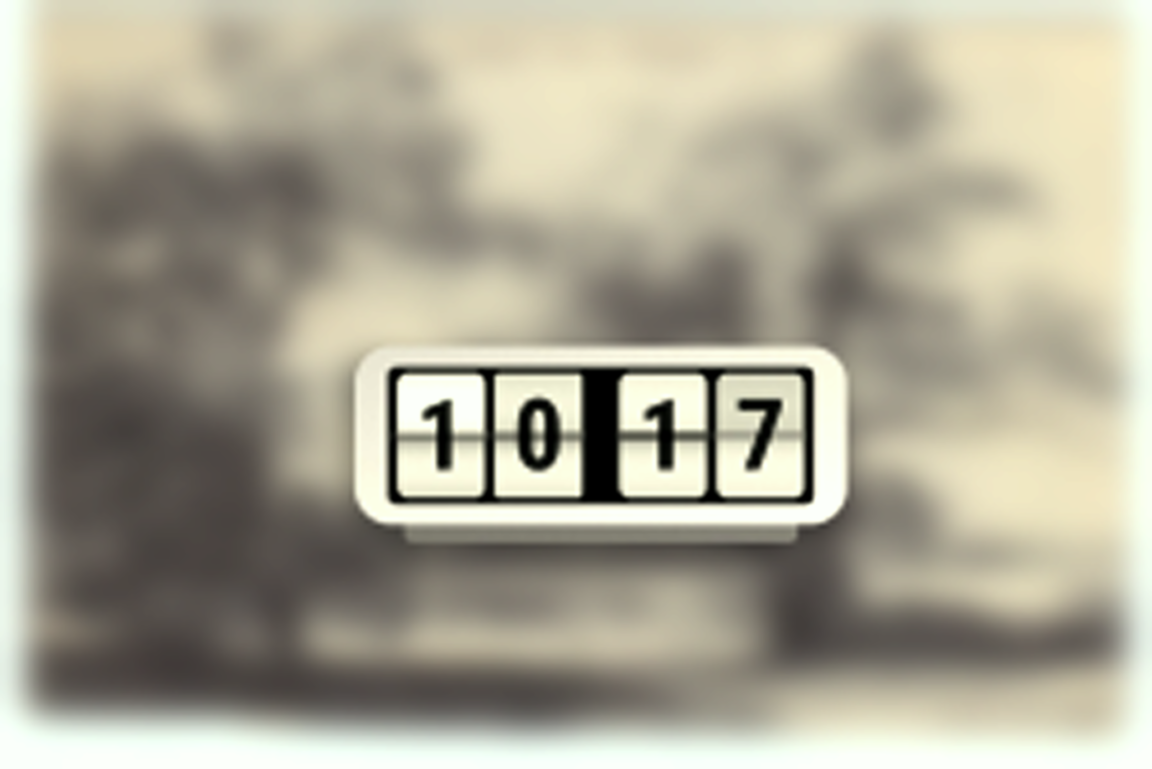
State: 10:17
